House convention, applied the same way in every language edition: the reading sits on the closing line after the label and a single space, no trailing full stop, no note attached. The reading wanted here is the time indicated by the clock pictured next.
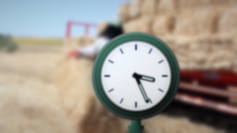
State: 3:26
